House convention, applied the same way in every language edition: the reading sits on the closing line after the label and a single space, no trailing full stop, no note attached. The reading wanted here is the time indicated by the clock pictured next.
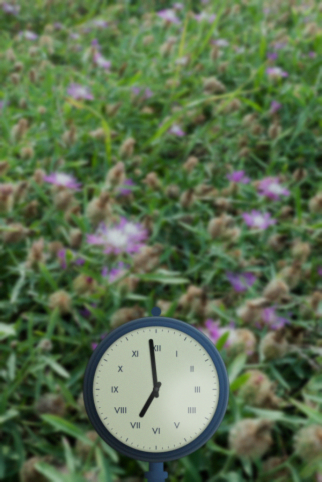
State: 6:59
